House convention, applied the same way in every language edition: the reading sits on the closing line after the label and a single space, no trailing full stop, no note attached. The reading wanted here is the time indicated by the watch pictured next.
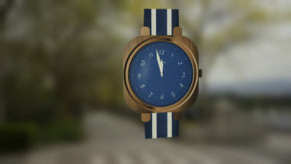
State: 11:58
